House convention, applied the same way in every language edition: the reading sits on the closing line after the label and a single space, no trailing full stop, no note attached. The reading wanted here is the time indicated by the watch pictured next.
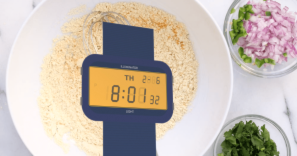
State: 8:01:32
